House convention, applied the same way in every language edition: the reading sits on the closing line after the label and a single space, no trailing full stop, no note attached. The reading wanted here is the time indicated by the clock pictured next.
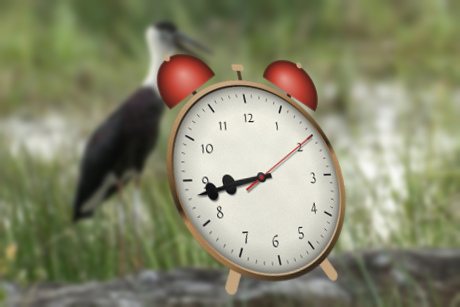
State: 8:43:10
